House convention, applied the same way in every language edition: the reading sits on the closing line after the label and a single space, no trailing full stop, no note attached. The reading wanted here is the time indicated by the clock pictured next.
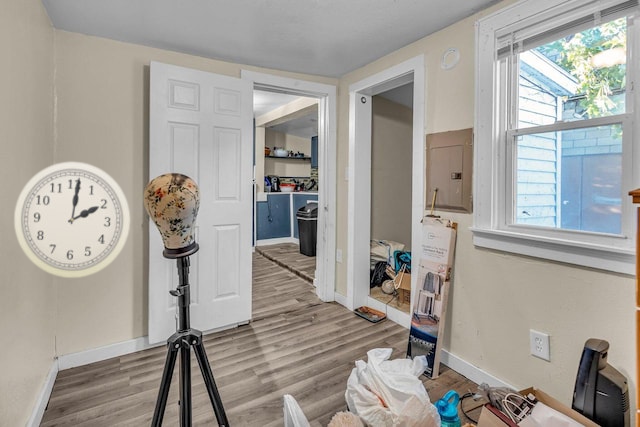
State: 2:01
